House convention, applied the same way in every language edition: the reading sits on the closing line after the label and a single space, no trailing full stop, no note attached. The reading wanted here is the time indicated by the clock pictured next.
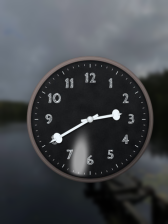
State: 2:40
